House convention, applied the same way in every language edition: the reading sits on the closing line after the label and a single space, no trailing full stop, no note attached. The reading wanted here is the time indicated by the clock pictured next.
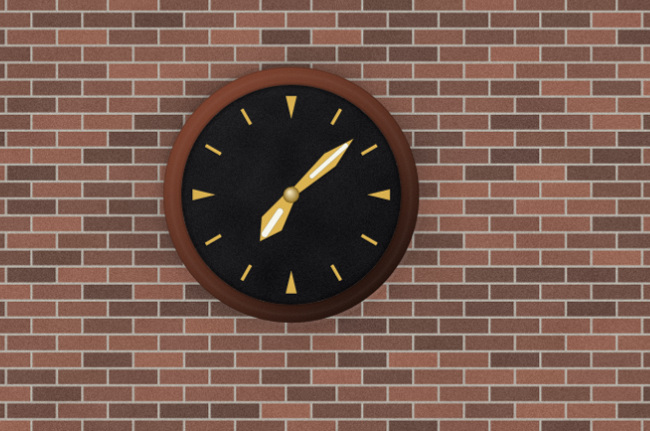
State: 7:08
